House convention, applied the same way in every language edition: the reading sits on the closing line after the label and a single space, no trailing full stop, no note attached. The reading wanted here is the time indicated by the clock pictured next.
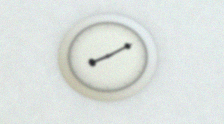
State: 8:10
